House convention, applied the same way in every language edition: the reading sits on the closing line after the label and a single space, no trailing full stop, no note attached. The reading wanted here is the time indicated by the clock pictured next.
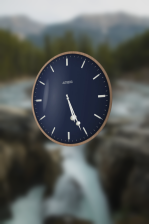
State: 5:26
